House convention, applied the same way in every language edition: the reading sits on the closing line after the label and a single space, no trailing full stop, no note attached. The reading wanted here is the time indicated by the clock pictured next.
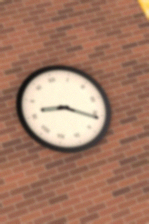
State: 9:21
